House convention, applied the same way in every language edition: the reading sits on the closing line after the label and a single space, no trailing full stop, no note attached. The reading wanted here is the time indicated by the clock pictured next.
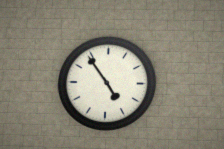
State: 4:54
